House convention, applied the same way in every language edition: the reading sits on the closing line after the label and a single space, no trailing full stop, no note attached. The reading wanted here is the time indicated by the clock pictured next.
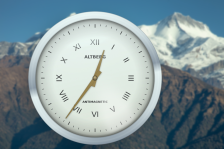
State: 12:36
